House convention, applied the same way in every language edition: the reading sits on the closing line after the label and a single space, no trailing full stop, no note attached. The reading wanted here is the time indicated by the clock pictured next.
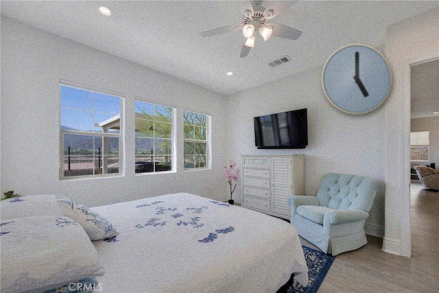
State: 5:00
